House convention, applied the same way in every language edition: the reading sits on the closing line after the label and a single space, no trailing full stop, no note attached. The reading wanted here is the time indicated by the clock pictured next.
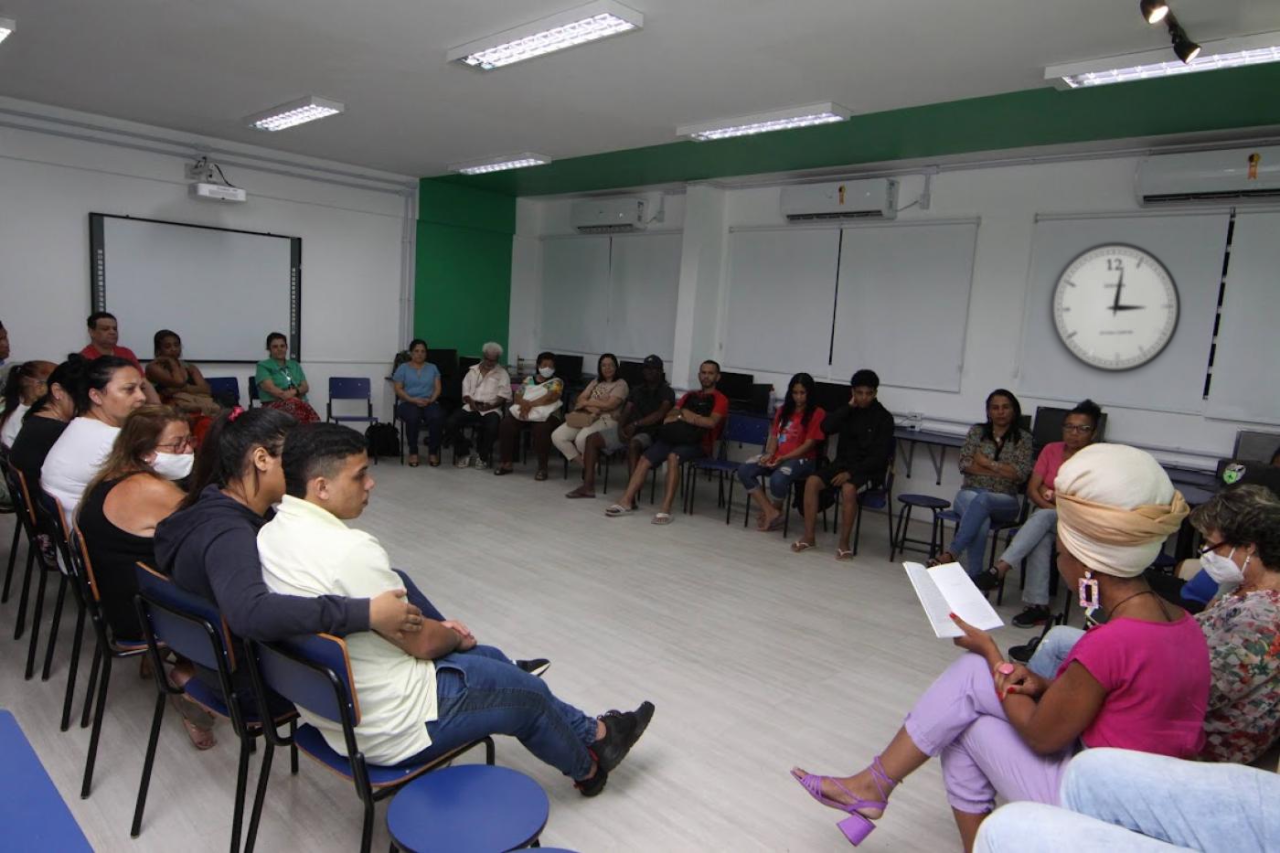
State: 3:02
